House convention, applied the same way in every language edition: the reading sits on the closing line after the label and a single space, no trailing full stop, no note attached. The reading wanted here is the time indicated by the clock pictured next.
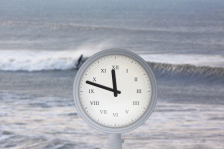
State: 11:48
